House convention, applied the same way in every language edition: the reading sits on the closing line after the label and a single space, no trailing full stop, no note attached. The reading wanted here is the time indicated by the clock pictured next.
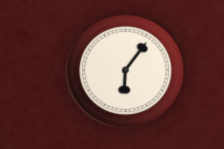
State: 6:06
